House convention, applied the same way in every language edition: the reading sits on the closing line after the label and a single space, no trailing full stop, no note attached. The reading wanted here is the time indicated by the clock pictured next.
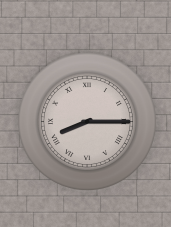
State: 8:15
